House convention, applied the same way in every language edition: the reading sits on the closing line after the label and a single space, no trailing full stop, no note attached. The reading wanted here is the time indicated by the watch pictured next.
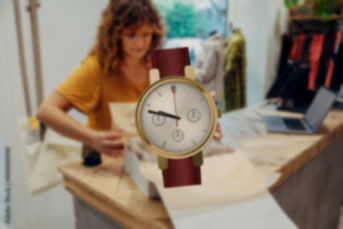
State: 9:48
